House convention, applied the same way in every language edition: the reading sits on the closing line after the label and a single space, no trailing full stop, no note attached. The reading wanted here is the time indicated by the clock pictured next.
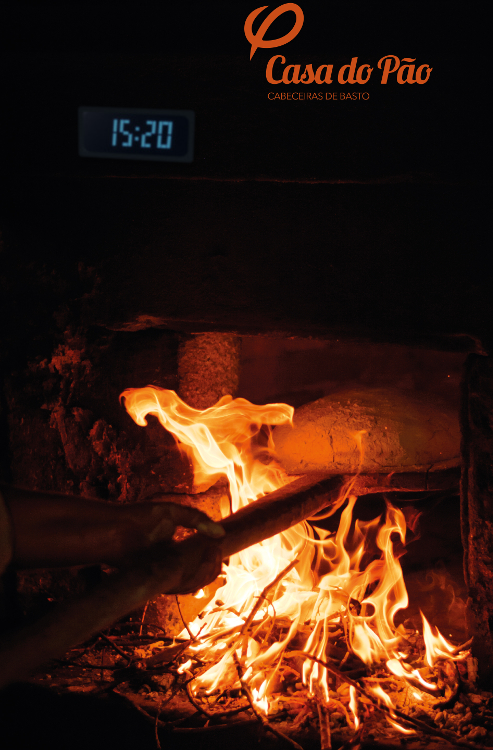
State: 15:20
